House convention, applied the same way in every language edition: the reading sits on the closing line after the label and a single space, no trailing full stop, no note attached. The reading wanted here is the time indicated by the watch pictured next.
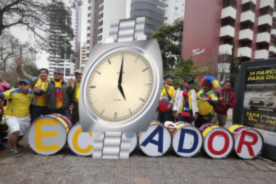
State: 5:00
